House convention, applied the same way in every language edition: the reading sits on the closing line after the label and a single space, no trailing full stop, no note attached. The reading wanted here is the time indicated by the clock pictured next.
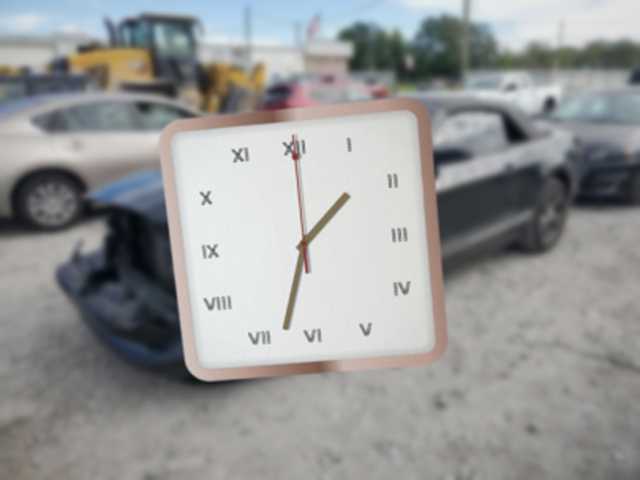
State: 1:33:00
